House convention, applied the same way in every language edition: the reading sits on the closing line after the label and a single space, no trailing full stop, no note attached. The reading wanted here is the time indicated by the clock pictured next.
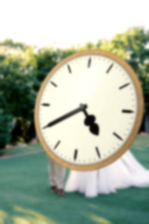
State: 4:40
